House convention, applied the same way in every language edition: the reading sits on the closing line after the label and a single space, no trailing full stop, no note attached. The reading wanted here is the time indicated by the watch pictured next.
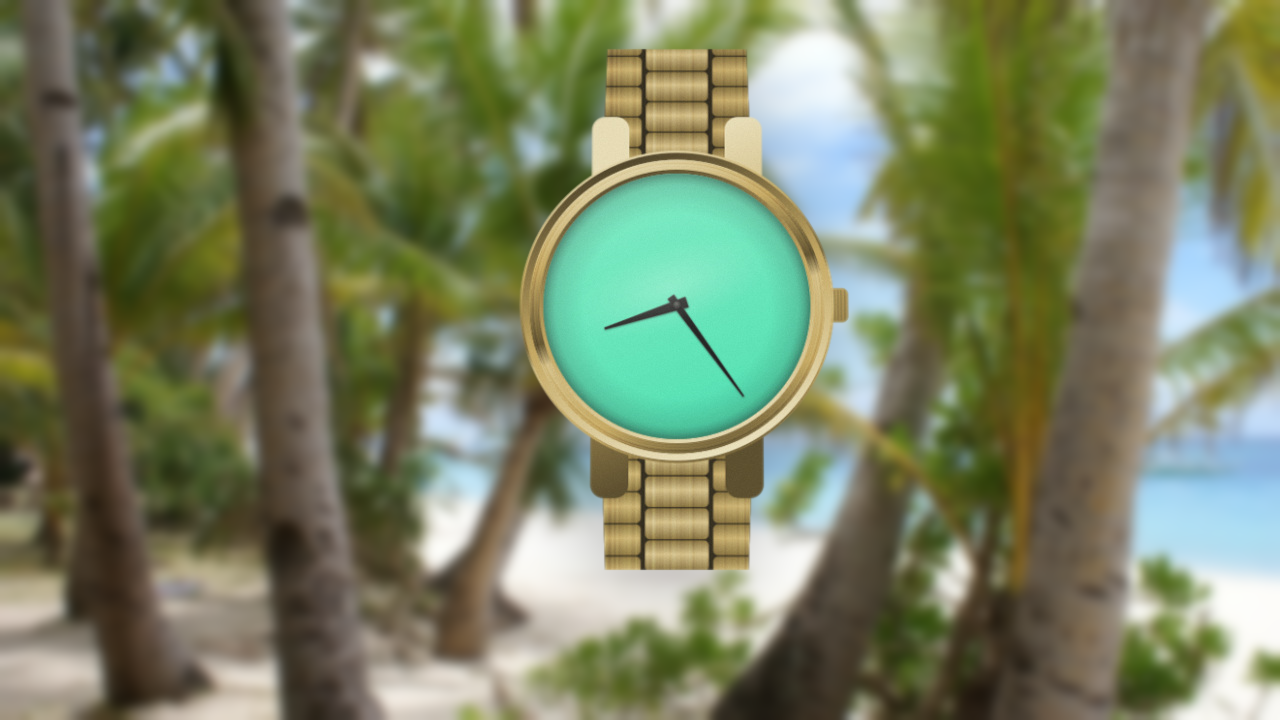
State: 8:24
